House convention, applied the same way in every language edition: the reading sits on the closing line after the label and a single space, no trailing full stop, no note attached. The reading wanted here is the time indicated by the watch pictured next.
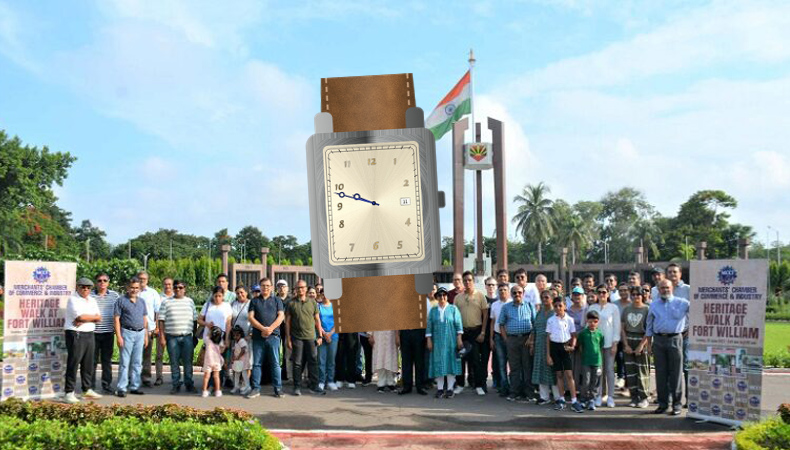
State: 9:48
